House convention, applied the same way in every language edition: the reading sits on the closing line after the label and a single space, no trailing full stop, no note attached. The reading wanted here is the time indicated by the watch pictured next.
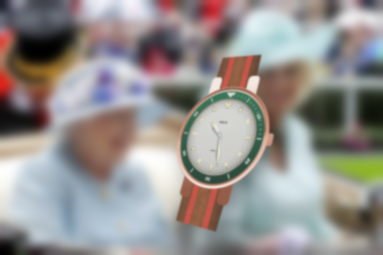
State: 10:28
